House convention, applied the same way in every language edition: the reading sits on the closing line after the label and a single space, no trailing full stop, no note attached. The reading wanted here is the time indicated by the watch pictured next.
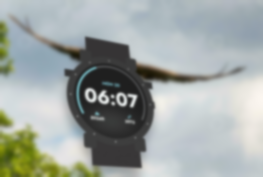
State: 6:07
